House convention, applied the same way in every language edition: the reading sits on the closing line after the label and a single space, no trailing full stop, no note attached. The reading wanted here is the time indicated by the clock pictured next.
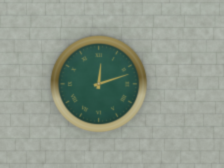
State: 12:12
